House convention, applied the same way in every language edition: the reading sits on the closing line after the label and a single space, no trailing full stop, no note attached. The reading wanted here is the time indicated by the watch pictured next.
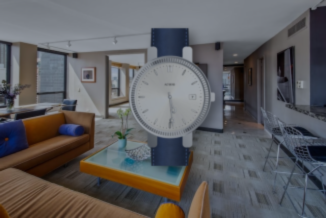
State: 5:29
